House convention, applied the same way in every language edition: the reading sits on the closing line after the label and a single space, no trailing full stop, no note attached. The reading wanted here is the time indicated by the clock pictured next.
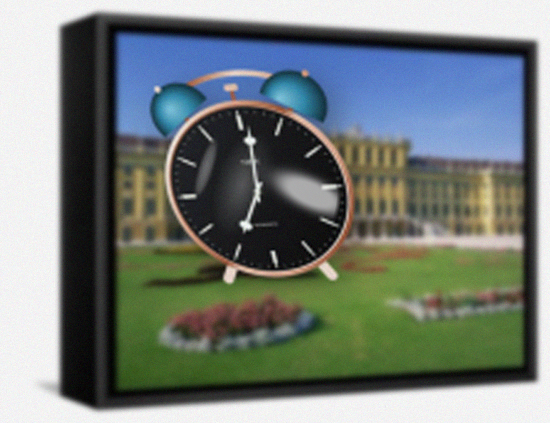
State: 7:01
